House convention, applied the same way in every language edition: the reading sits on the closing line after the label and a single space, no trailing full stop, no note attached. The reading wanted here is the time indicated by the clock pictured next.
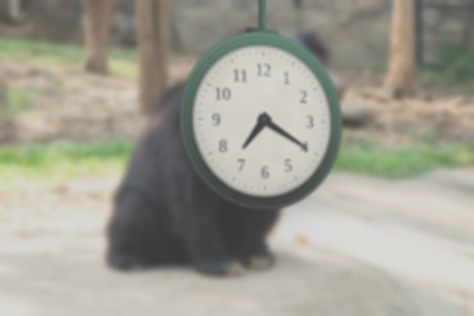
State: 7:20
